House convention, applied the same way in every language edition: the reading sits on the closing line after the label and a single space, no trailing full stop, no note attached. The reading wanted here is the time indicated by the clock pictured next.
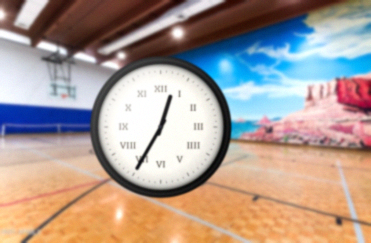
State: 12:35
